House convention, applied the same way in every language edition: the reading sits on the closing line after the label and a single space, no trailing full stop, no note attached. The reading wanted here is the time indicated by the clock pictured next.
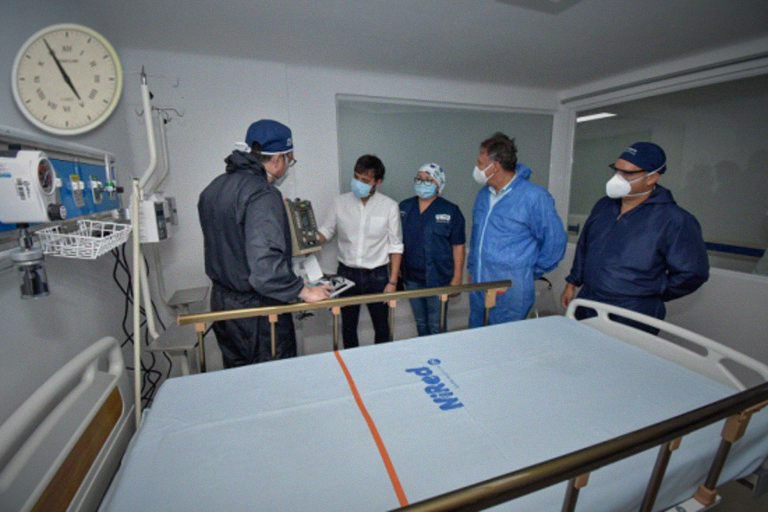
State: 4:55
